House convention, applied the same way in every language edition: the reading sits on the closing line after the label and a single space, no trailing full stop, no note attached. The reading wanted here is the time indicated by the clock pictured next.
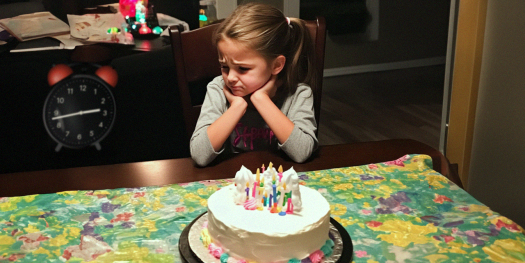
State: 2:43
